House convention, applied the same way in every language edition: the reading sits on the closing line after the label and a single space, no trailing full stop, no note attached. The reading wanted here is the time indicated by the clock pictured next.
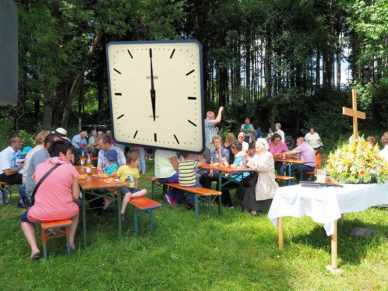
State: 6:00
